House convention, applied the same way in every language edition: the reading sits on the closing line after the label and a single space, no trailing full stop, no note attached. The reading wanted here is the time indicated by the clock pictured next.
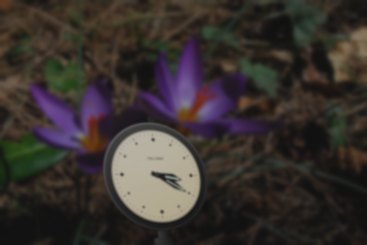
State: 3:20
